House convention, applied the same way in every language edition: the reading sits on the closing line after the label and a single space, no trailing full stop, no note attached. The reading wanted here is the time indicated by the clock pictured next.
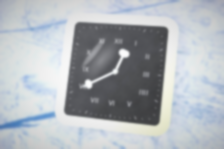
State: 12:40
